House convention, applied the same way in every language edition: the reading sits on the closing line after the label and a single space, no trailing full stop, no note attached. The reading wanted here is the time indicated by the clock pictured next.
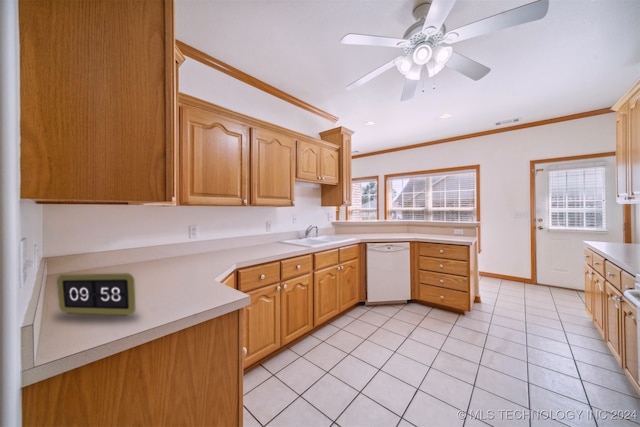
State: 9:58
